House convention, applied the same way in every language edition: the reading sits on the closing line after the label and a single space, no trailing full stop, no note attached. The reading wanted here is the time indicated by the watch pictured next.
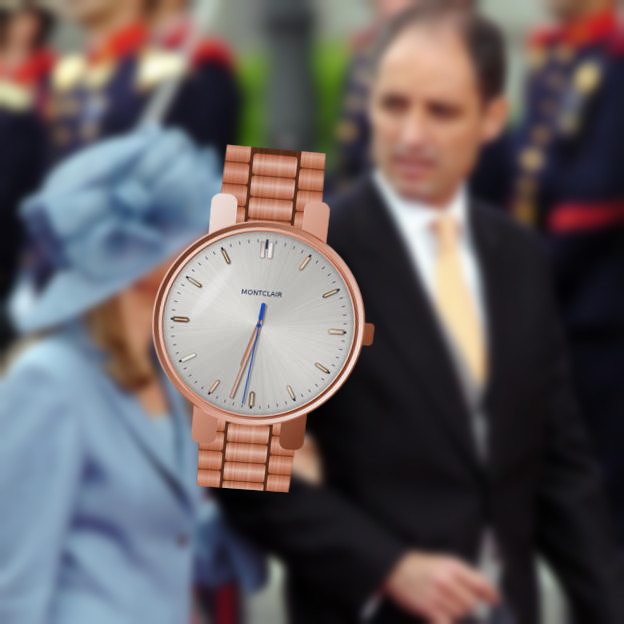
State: 6:32:31
